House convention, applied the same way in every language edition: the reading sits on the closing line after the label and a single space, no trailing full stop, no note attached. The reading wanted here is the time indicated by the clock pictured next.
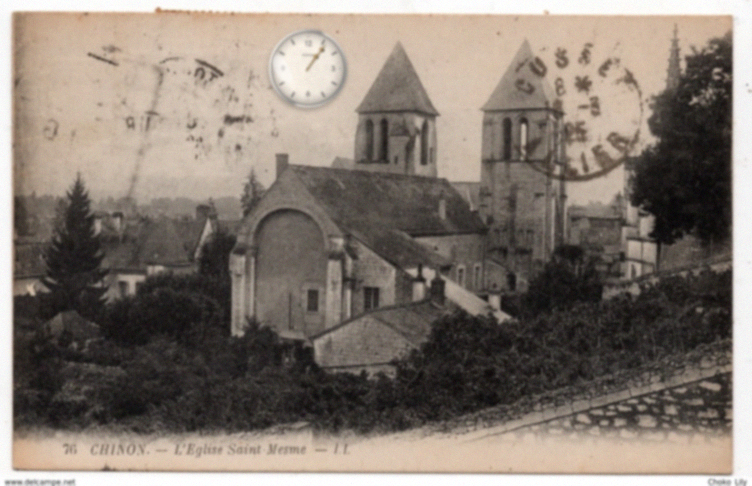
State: 1:06
